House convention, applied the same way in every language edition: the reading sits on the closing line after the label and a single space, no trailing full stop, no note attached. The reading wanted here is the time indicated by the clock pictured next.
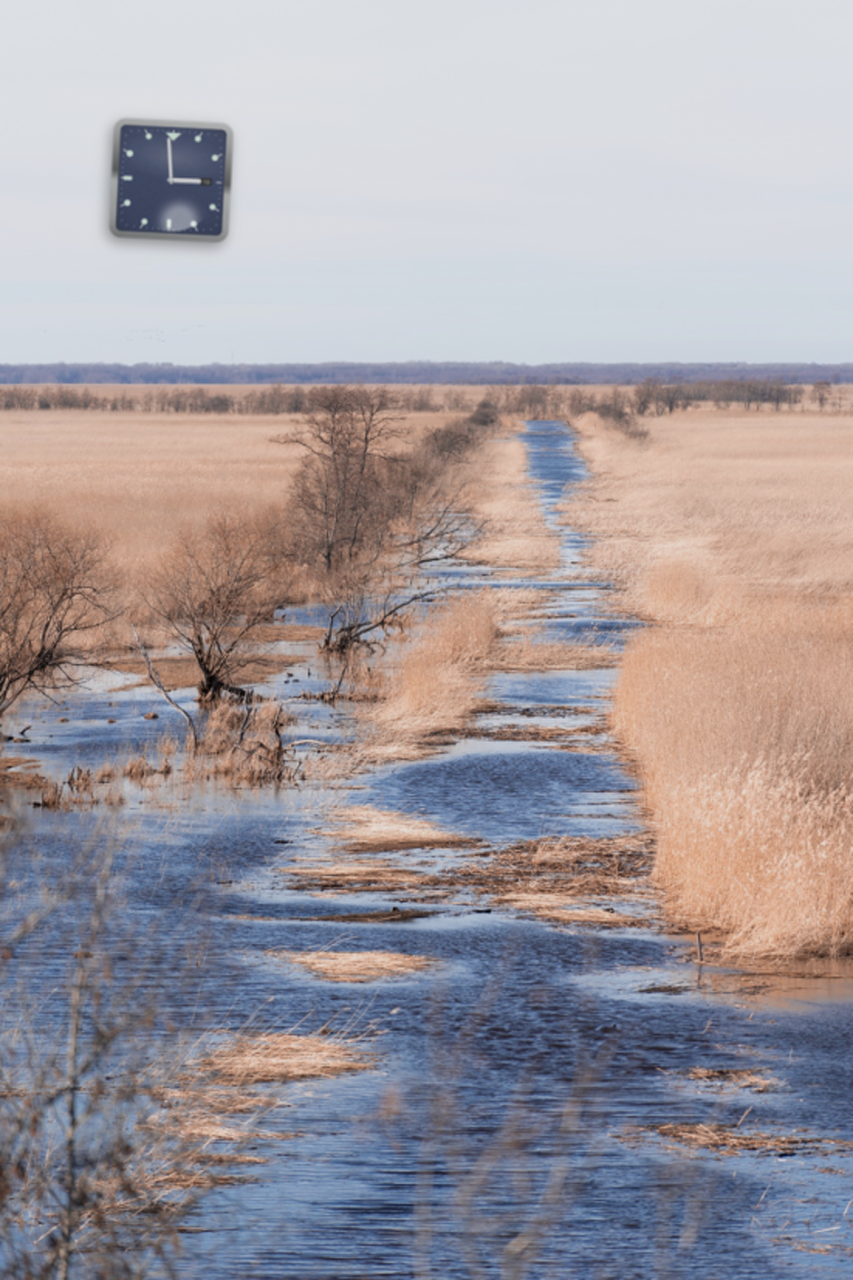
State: 2:59
